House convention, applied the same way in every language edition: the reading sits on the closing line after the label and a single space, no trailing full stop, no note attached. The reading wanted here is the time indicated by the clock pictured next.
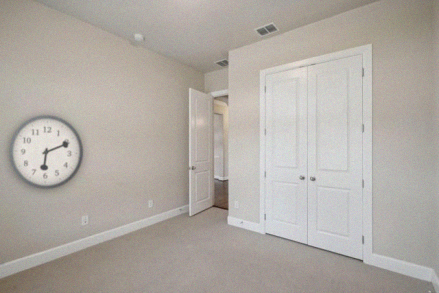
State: 6:11
